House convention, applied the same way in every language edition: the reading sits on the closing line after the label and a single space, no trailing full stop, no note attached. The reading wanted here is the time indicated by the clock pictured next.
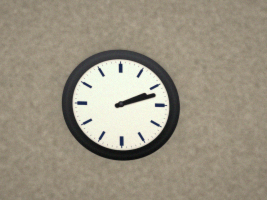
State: 2:12
